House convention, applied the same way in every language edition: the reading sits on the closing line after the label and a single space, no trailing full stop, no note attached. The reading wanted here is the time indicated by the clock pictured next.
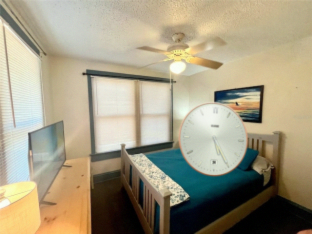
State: 5:25
